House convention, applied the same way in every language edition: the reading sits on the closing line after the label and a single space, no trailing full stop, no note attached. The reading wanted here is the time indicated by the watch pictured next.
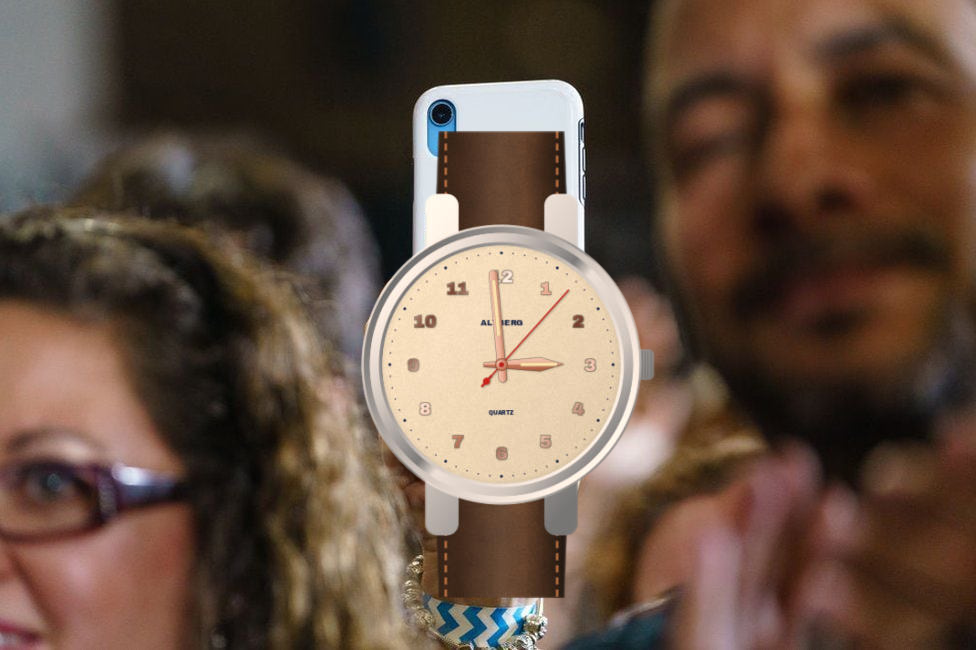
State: 2:59:07
